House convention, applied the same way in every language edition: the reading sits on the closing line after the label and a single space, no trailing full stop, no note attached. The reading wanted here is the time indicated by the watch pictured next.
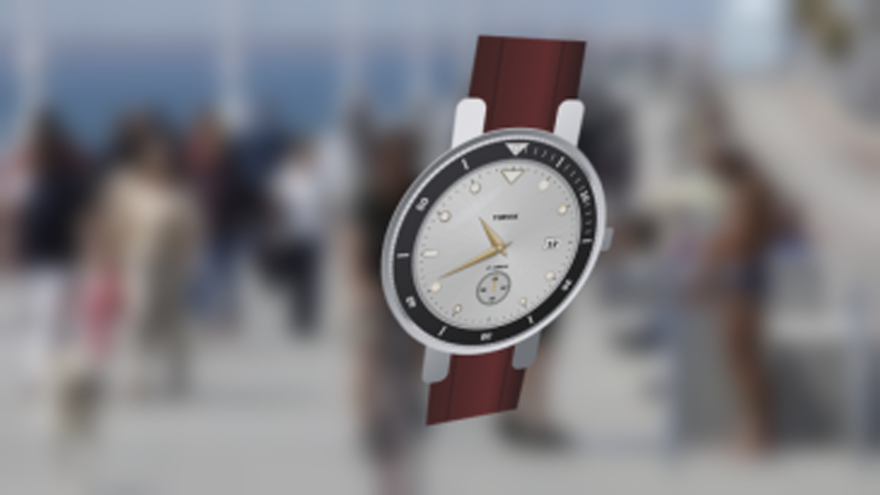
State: 10:41
